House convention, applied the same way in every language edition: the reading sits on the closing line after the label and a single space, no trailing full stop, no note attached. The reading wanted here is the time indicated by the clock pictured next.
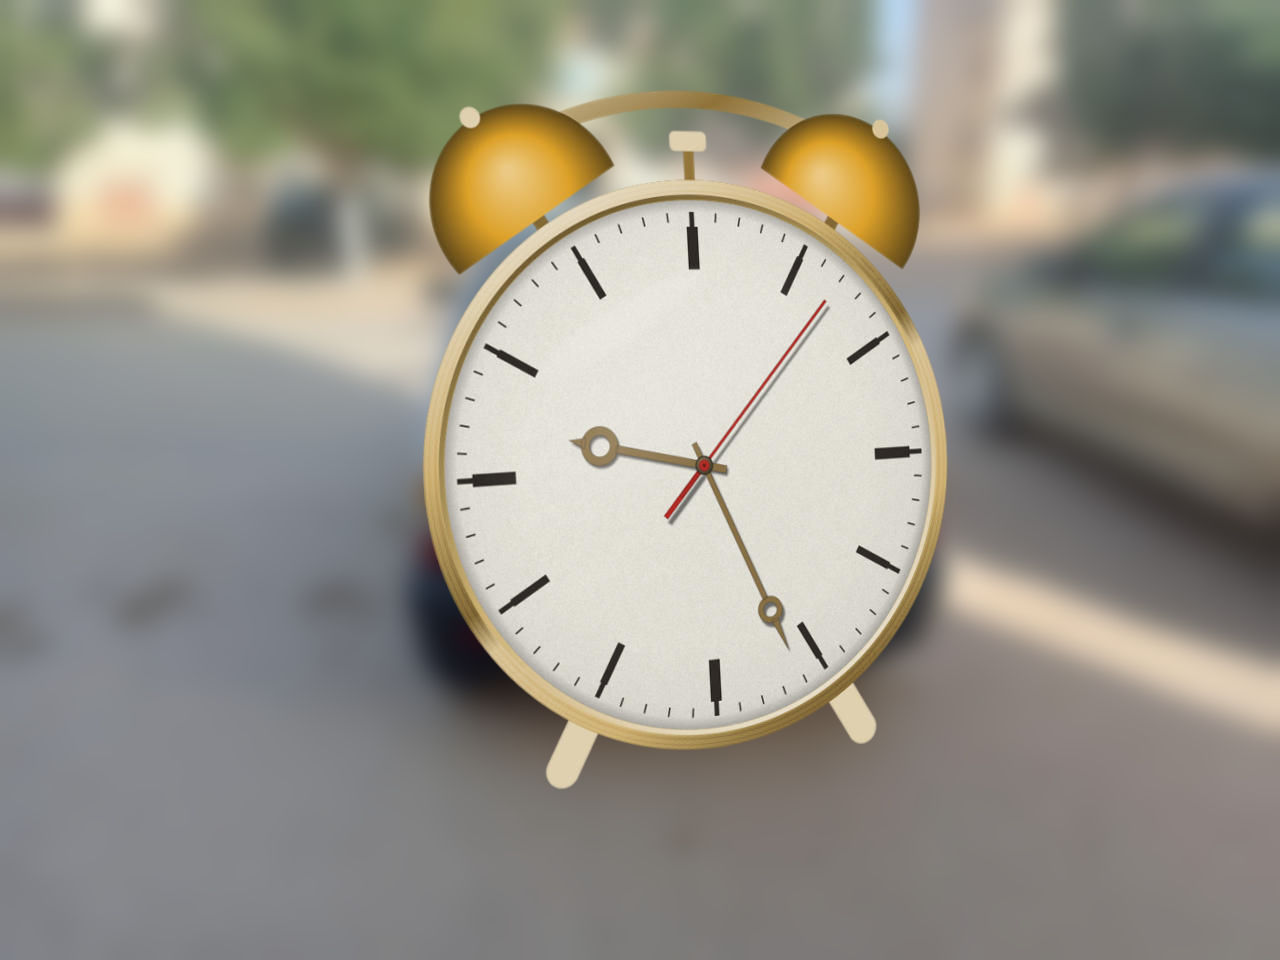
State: 9:26:07
